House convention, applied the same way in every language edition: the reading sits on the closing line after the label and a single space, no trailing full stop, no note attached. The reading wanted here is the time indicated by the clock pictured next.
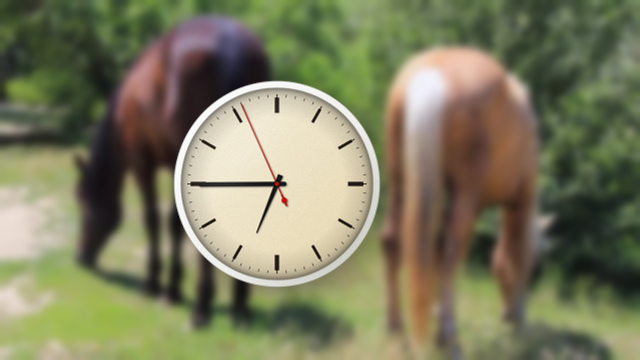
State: 6:44:56
